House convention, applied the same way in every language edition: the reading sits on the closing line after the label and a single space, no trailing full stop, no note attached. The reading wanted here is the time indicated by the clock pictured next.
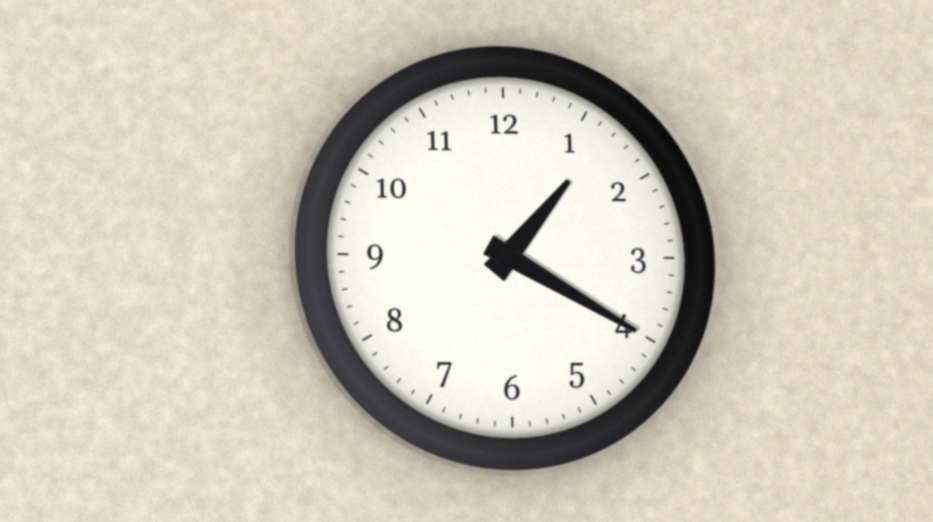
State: 1:20
